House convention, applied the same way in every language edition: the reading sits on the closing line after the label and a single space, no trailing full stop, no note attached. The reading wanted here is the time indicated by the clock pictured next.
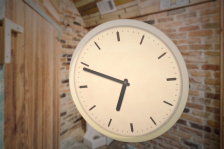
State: 6:49
